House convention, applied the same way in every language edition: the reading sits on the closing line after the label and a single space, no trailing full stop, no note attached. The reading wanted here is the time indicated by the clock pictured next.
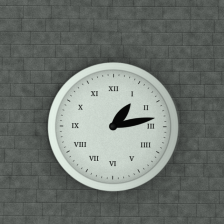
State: 1:13
